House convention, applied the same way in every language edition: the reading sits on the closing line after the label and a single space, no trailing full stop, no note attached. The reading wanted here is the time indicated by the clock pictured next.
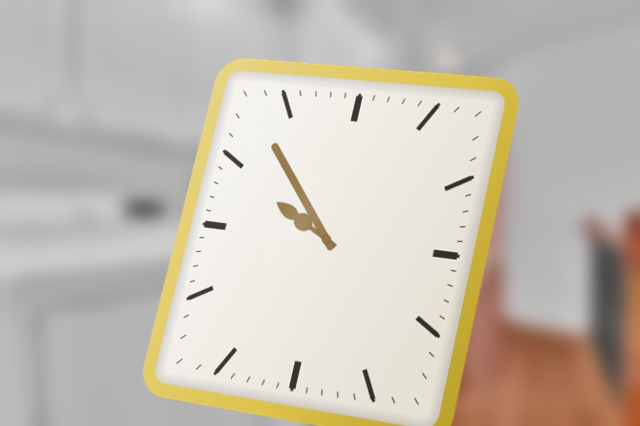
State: 9:53
